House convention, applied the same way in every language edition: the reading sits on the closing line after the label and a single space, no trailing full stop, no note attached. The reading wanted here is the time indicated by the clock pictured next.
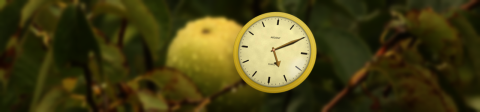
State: 5:10
